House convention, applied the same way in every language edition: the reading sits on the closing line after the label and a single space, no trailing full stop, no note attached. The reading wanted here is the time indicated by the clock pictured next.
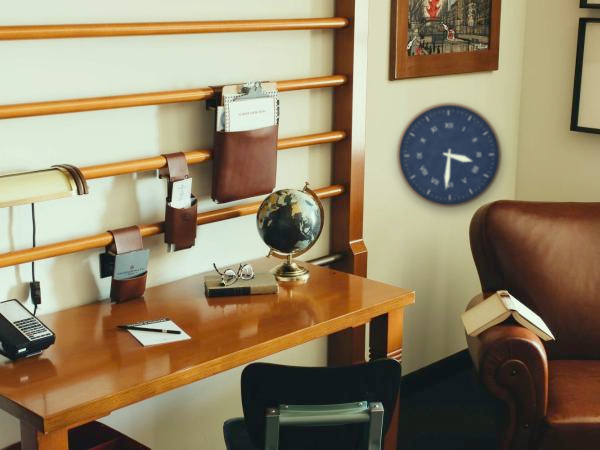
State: 3:31
